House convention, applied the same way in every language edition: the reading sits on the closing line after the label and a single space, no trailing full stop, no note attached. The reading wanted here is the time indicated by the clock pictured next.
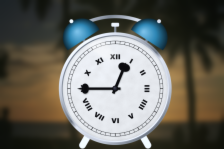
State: 12:45
